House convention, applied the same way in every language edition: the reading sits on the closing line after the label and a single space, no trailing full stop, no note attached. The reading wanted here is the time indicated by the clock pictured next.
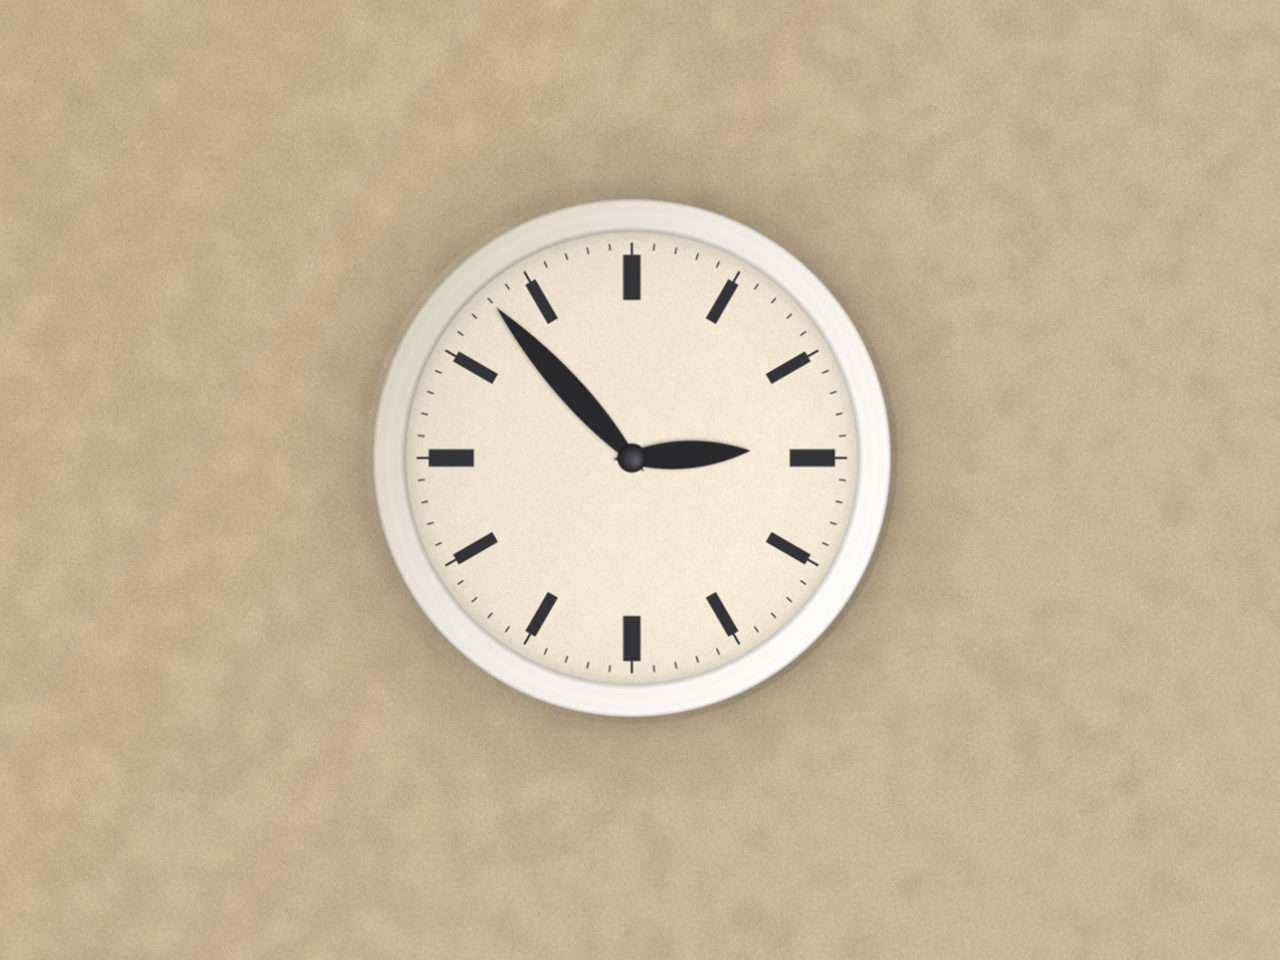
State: 2:53
